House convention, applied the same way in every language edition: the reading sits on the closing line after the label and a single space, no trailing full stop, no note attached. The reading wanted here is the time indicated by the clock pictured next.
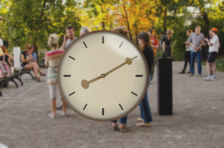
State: 8:10
